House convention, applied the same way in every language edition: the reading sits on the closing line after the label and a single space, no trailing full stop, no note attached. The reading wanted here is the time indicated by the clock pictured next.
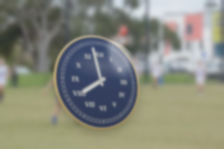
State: 7:58
